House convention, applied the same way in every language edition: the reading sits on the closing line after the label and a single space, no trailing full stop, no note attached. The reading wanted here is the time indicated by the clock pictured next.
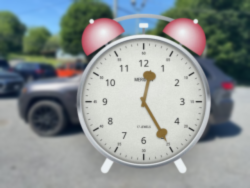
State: 12:25
